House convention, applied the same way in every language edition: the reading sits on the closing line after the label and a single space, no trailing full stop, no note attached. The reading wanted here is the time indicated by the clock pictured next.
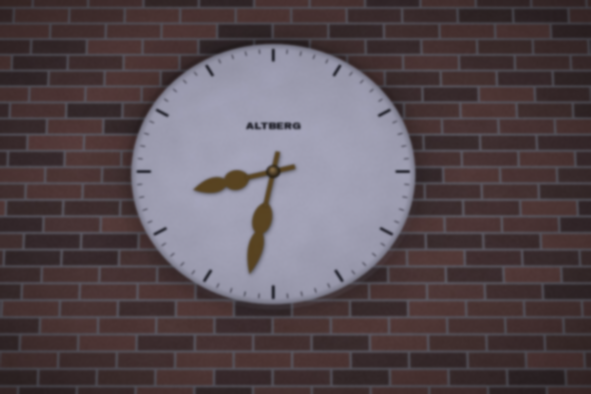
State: 8:32
